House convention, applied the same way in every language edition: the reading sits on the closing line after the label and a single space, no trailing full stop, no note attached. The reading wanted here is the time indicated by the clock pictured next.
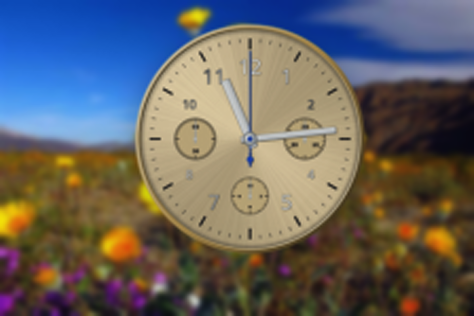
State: 11:14
